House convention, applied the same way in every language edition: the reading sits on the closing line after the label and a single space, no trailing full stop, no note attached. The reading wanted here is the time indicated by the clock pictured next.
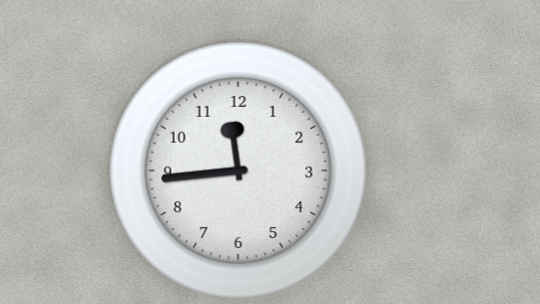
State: 11:44
